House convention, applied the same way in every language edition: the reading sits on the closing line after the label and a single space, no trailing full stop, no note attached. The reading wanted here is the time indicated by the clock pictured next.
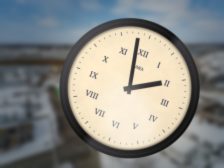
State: 1:58
